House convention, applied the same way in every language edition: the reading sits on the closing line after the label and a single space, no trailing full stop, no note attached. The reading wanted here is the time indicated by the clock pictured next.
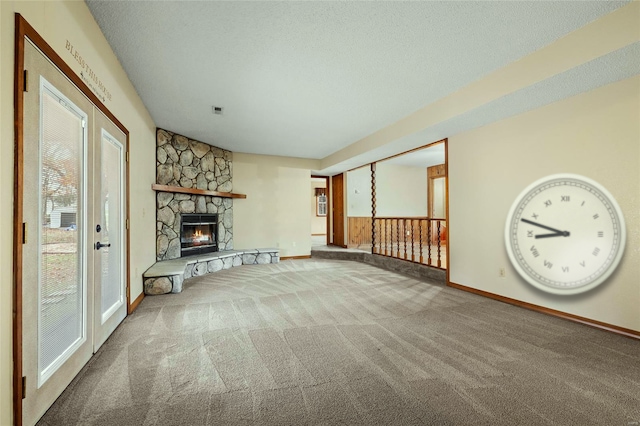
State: 8:48
